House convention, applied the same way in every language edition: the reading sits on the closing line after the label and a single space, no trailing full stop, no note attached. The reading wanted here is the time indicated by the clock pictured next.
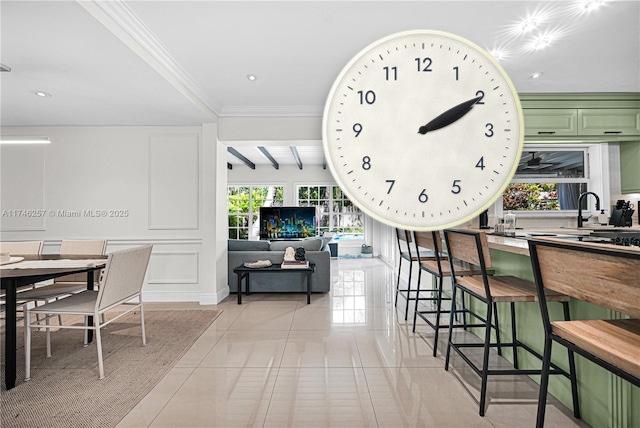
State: 2:10
